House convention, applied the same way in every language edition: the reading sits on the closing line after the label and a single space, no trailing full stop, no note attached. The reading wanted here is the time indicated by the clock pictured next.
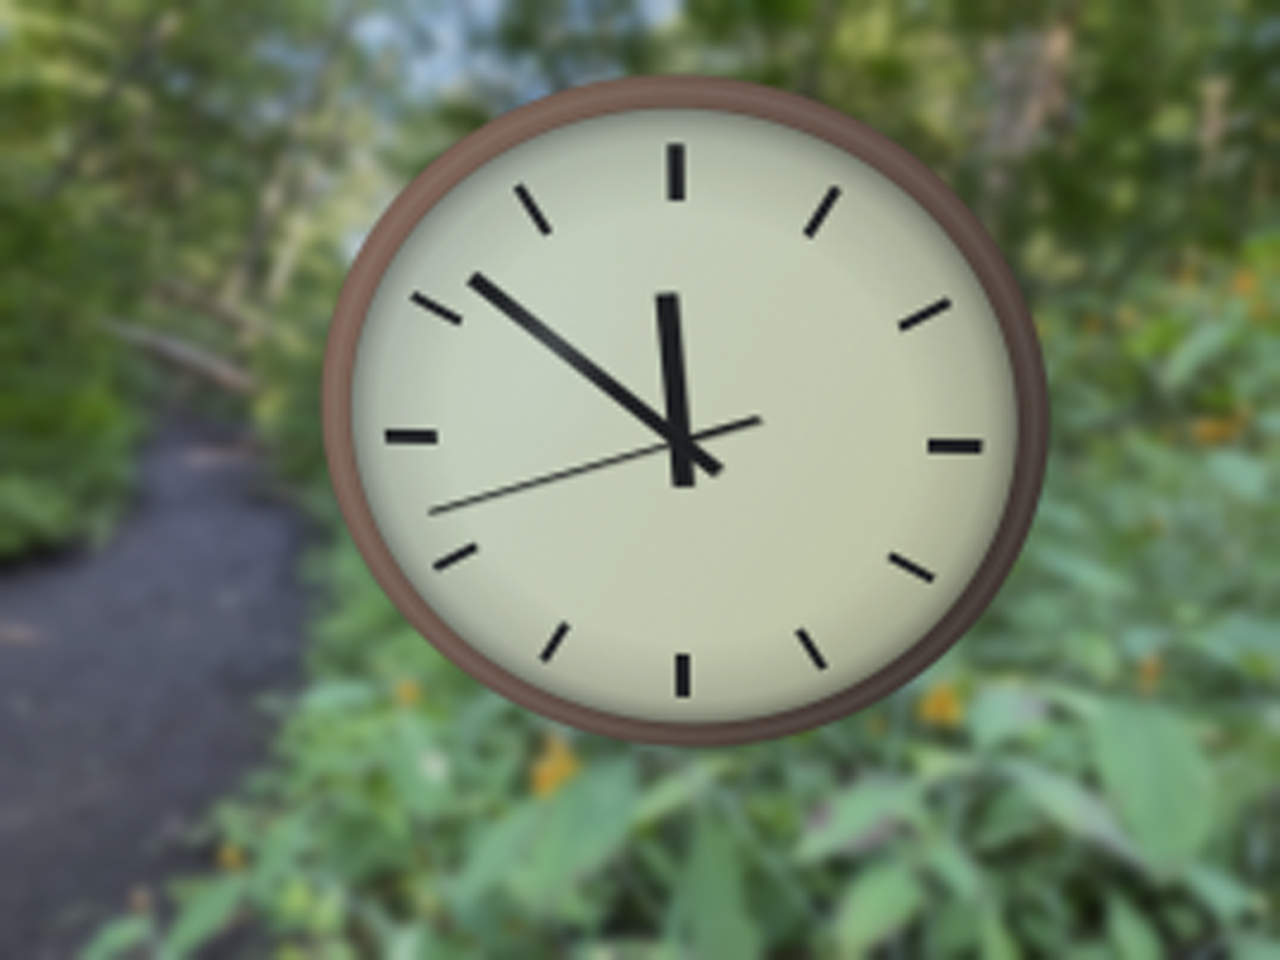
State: 11:51:42
